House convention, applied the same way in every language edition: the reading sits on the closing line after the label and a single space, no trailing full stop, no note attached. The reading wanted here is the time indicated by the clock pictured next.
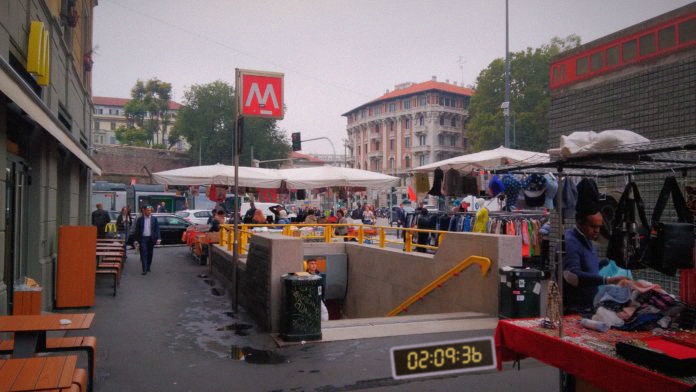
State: 2:09:36
